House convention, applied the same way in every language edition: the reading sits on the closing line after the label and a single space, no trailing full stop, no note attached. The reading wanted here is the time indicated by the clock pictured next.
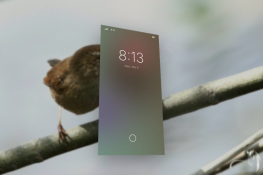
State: 8:13
